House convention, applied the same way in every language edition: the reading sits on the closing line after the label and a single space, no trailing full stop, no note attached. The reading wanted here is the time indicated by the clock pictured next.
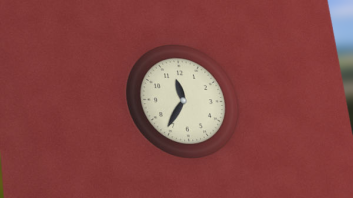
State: 11:36
